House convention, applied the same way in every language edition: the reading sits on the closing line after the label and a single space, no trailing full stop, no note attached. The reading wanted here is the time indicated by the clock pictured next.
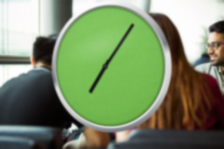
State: 7:06
